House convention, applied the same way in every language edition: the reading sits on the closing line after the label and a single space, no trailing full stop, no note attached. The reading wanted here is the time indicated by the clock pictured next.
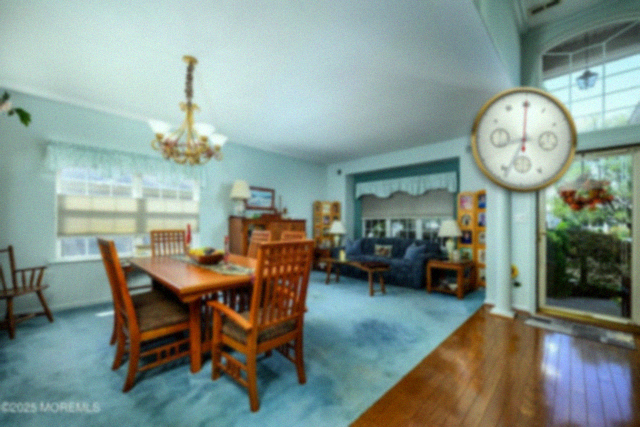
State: 8:34
